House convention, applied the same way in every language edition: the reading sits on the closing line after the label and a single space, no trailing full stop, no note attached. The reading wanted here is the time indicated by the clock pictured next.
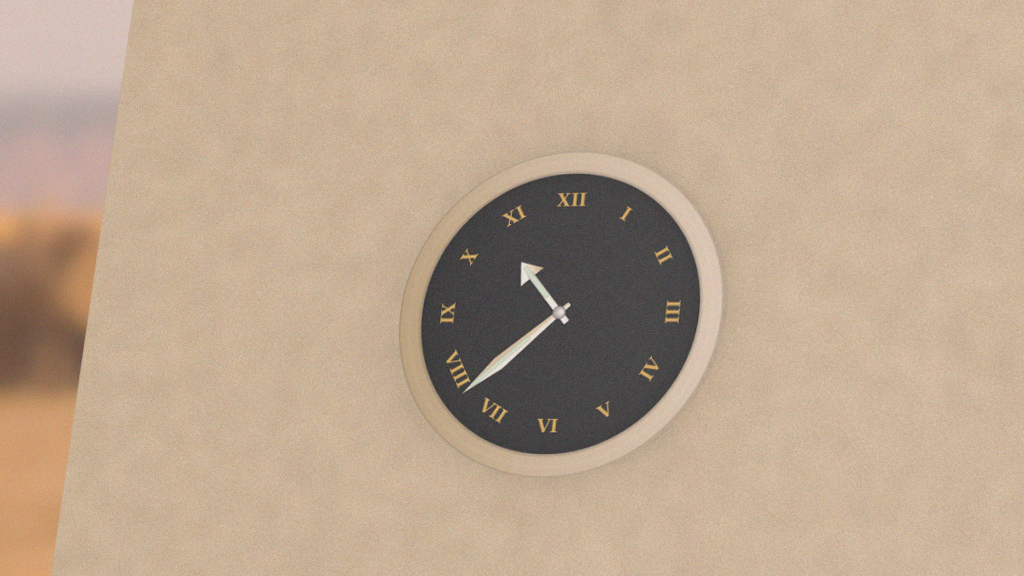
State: 10:38
